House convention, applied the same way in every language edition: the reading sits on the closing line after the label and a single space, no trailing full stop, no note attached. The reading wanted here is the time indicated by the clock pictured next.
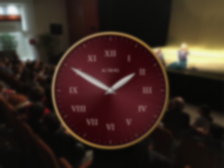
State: 1:50
